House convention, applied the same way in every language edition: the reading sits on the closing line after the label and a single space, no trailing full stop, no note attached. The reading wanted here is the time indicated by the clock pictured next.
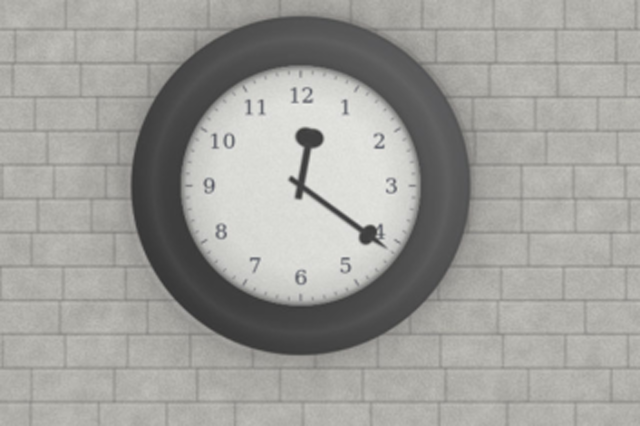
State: 12:21
